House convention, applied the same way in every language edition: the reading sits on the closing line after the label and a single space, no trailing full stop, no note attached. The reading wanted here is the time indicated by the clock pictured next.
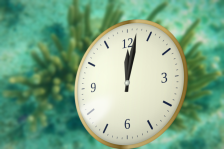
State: 12:02
